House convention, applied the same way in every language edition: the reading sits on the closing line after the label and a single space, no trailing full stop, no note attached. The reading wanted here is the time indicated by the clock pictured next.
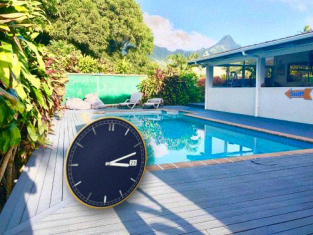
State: 3:12
